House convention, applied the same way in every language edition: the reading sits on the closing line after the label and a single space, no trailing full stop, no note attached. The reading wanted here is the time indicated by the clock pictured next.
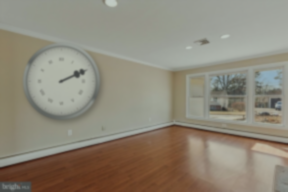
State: 2:11
